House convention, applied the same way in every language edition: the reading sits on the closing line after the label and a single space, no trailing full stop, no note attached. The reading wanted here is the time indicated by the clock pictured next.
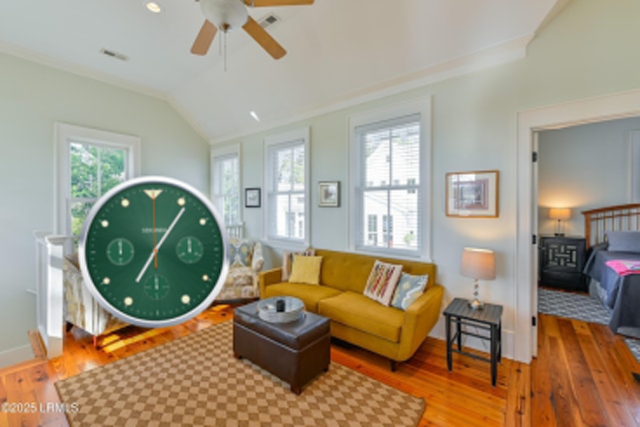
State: 7:06
